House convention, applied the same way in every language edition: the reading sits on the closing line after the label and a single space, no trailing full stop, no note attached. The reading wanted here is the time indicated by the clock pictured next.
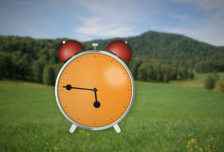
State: 5:46
